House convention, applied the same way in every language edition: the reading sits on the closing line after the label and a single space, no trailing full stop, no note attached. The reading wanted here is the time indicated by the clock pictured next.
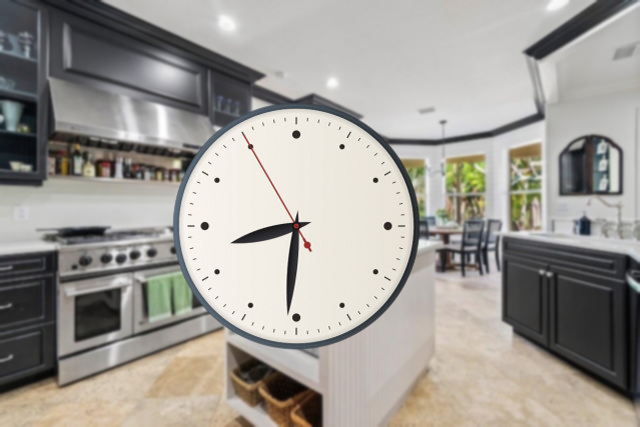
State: 8:30:55
